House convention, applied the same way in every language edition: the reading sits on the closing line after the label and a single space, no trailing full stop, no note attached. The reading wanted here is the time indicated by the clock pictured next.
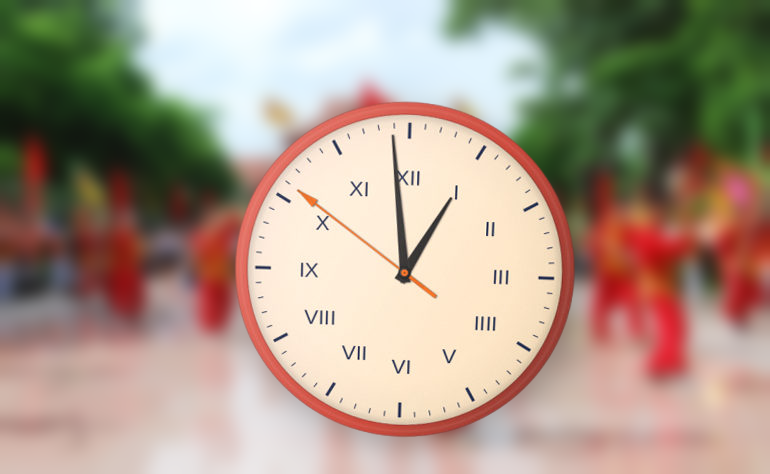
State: 12:58:51
